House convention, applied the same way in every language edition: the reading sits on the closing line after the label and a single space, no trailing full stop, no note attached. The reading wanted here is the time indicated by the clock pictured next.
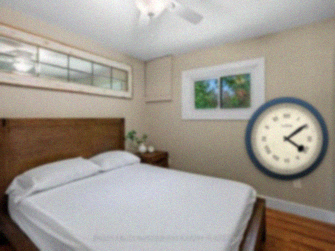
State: 4:09
